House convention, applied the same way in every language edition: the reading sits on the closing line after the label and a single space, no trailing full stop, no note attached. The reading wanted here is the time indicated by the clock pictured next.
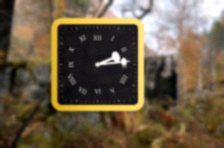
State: 2:14
